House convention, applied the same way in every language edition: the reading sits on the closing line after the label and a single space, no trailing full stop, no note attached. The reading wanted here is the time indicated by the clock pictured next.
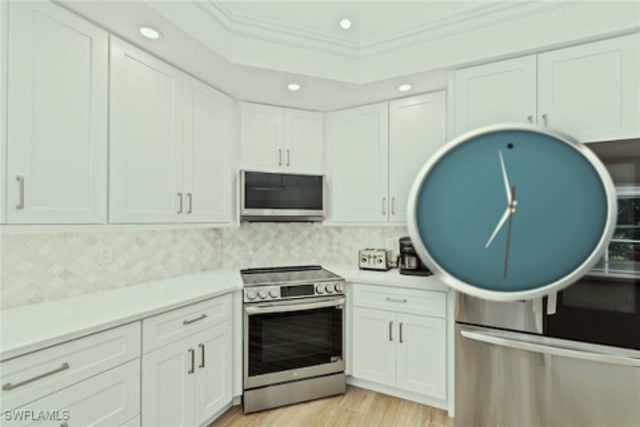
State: 6:58:31
